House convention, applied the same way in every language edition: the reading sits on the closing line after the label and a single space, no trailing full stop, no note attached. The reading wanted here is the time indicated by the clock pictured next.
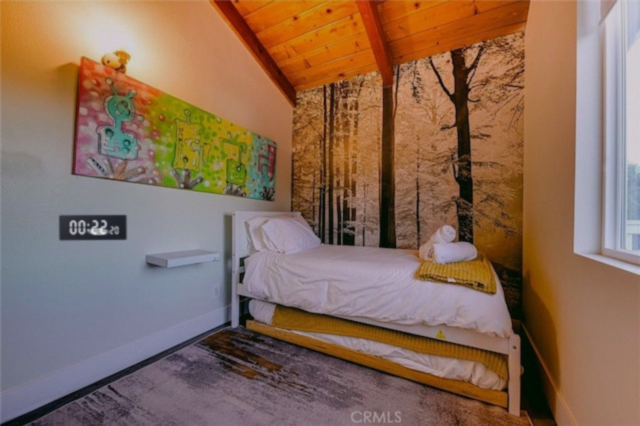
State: 0:22
